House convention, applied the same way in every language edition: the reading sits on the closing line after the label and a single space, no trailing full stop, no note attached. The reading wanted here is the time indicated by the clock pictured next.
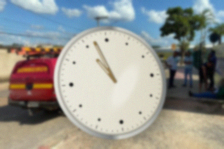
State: 10:57
